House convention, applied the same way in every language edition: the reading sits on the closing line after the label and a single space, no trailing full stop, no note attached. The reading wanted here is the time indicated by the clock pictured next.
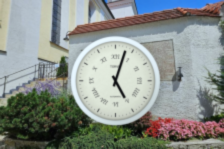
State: 5:03
